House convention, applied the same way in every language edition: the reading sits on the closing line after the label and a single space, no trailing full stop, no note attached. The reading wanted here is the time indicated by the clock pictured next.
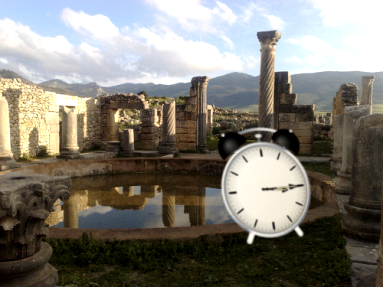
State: 3:15
